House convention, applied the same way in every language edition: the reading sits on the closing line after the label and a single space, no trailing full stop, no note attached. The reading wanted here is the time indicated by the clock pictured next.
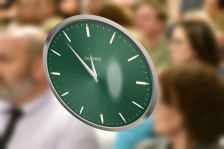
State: 11:54
